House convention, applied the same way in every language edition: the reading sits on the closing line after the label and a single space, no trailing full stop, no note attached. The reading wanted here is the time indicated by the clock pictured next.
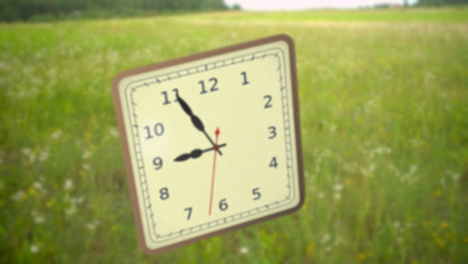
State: 8:55:32
